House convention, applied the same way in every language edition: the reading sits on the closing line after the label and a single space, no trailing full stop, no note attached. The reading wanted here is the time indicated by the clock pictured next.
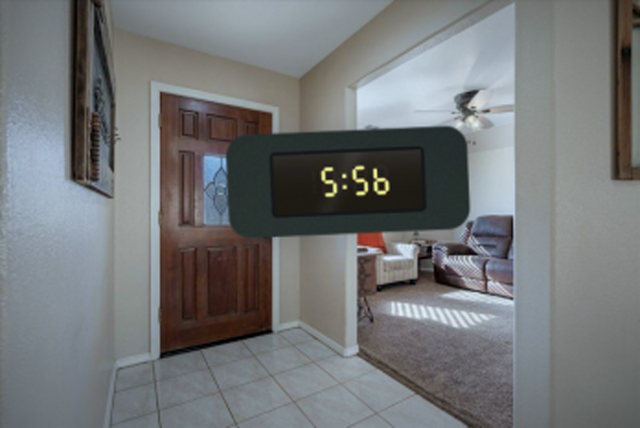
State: 5:56
